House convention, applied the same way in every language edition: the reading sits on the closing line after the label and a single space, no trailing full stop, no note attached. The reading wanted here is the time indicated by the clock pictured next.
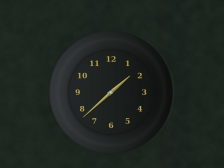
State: 1:38
